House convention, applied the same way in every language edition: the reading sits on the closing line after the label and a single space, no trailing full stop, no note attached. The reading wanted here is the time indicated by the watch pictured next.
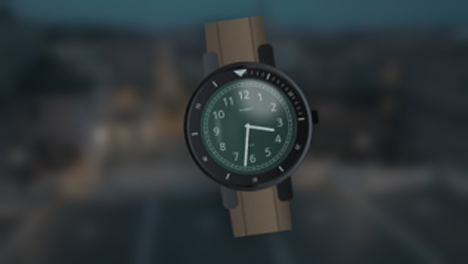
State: 3:32
